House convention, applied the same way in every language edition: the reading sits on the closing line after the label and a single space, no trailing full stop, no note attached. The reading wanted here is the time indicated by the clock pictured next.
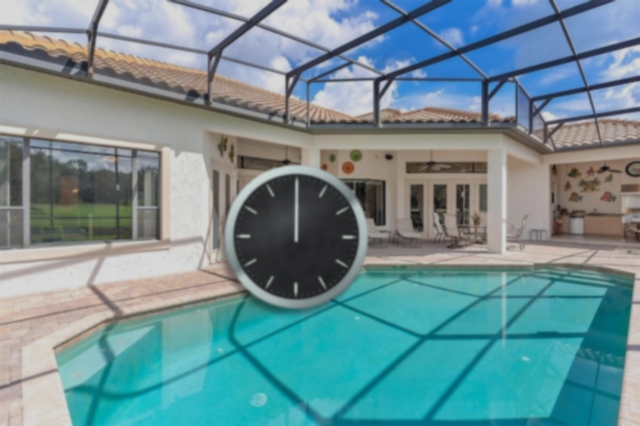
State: 12:00
